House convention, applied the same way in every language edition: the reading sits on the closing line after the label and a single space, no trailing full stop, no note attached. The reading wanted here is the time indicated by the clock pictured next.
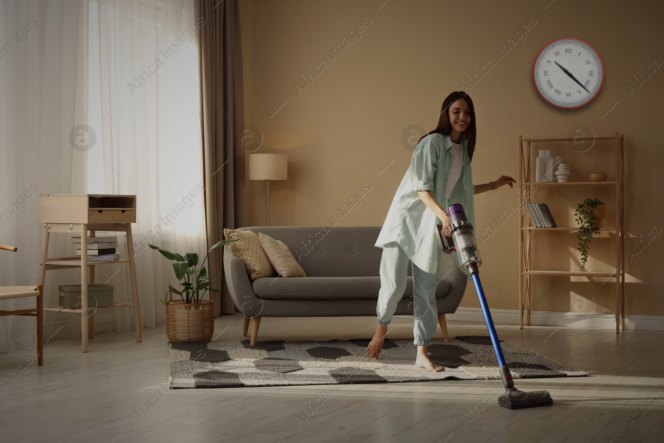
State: 10:22
